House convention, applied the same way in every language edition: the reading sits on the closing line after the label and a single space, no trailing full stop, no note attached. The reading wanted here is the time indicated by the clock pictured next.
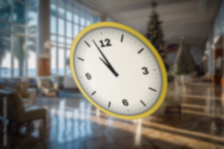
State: 10:57
